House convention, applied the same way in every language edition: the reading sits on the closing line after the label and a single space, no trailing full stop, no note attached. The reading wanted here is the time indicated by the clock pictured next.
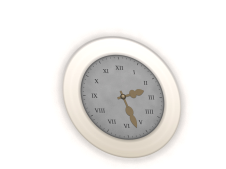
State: 2:27
